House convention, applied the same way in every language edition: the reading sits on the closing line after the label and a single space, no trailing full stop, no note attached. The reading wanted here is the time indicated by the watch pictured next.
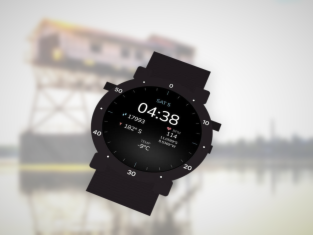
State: 4:38
